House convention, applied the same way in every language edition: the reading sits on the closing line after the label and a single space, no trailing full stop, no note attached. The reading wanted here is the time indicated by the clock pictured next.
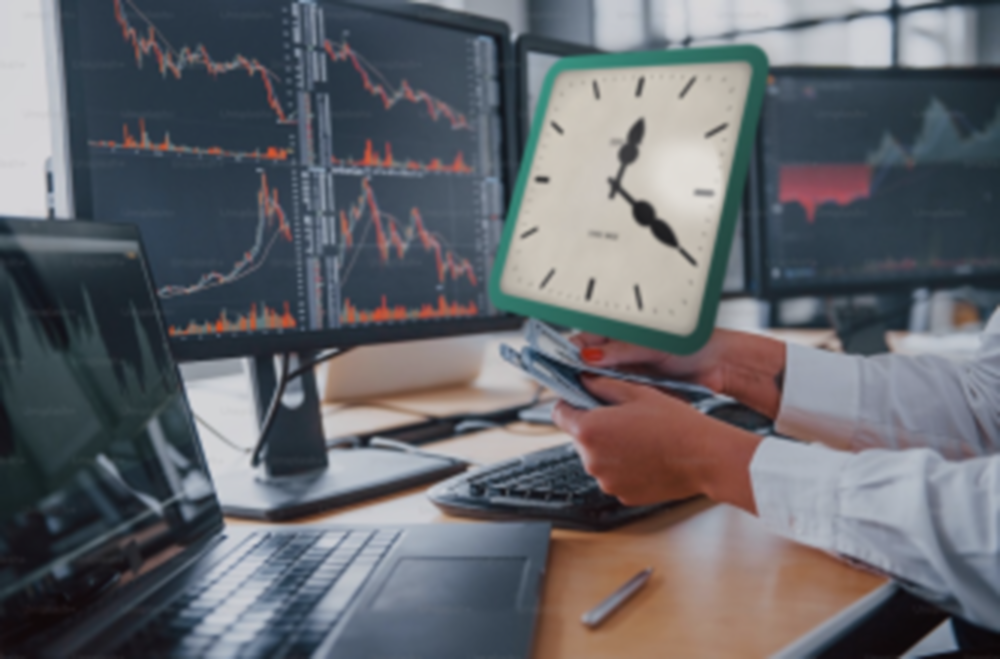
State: 12:20
